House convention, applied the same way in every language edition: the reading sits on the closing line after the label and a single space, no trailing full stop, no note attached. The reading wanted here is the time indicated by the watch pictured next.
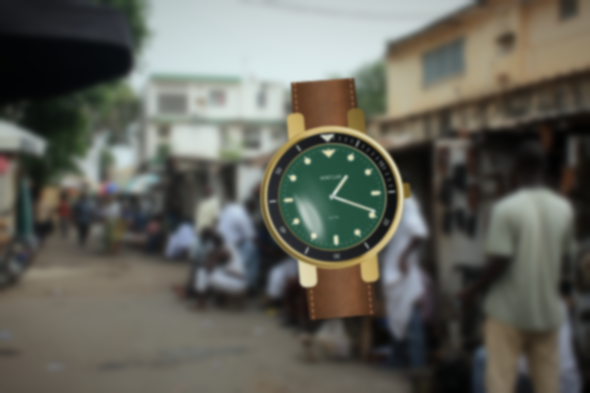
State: 1:19
